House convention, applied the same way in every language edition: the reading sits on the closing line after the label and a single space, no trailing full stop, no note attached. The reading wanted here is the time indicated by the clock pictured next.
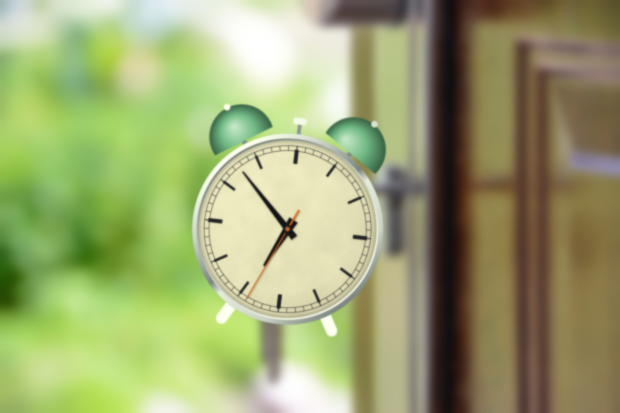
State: 6:52:34
